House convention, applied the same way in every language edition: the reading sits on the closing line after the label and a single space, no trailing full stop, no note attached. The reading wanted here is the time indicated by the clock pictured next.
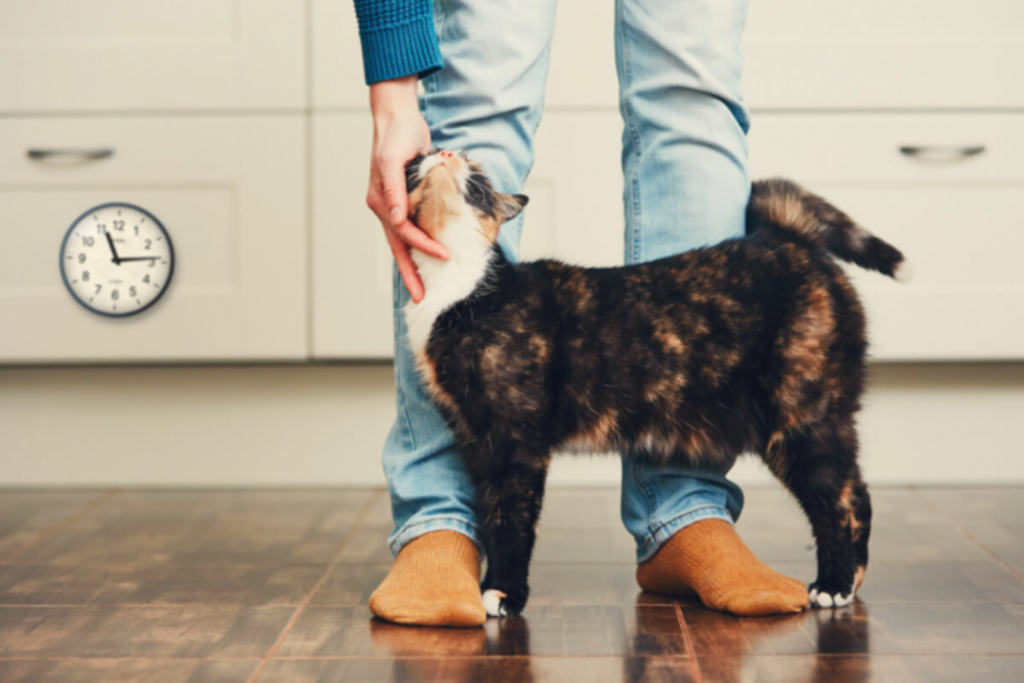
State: 11:14
